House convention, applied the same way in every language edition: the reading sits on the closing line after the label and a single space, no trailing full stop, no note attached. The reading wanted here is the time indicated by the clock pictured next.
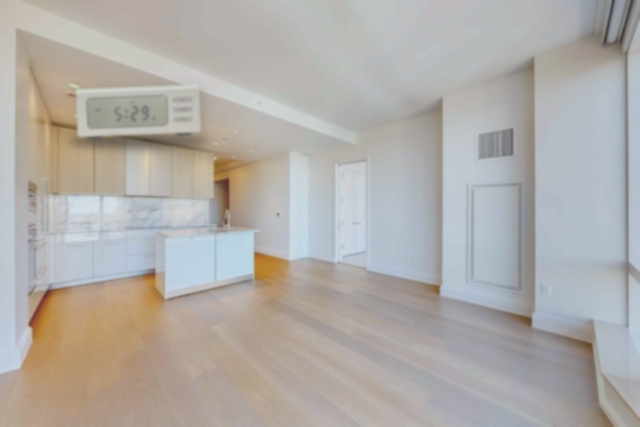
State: 5:29
